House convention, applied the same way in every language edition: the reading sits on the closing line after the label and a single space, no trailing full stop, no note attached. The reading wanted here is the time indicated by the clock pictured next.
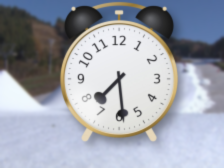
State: 7:29
